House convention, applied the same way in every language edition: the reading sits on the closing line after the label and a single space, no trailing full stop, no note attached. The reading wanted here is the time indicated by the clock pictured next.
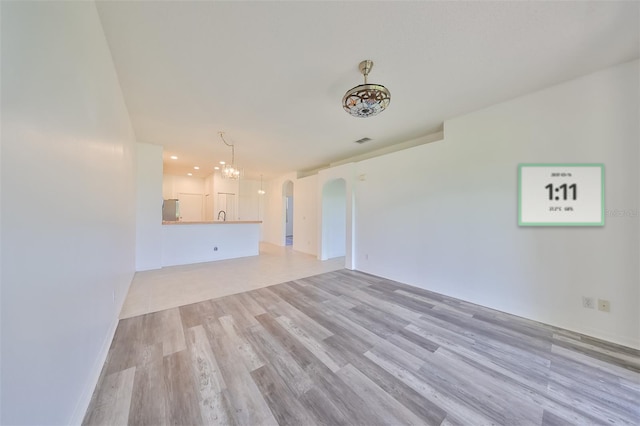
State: 1:11
